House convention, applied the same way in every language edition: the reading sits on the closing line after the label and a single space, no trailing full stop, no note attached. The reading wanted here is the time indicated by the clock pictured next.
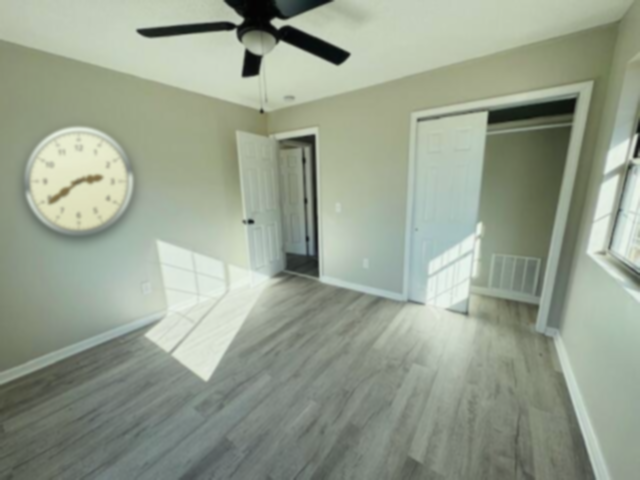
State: 2:39
